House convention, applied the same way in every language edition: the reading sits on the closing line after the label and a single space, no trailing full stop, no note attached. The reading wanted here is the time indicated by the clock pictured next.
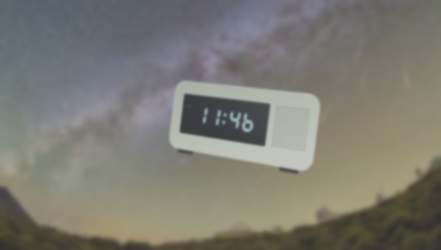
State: 11:46
